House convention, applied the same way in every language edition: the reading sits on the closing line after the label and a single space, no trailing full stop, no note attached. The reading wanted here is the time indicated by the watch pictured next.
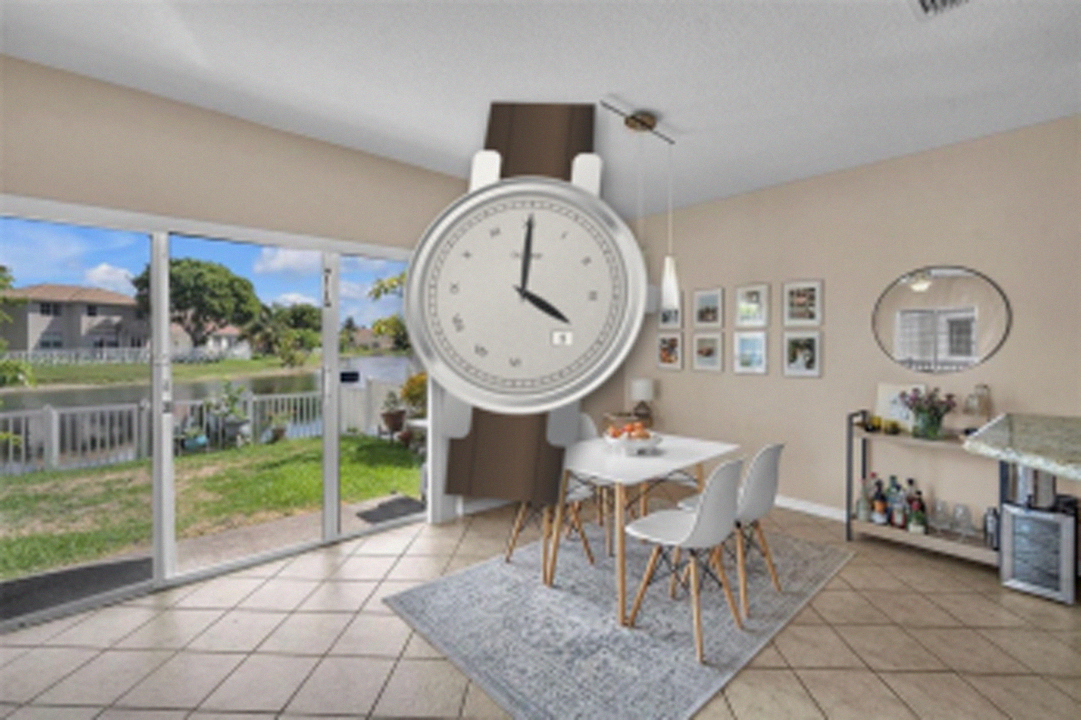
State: 4:00
